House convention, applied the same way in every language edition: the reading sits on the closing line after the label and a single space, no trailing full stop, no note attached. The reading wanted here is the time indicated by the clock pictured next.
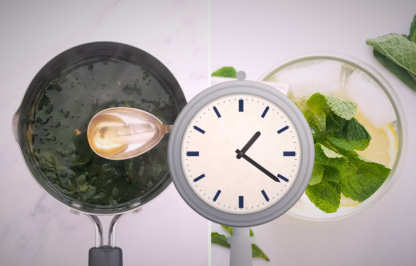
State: 1:21
